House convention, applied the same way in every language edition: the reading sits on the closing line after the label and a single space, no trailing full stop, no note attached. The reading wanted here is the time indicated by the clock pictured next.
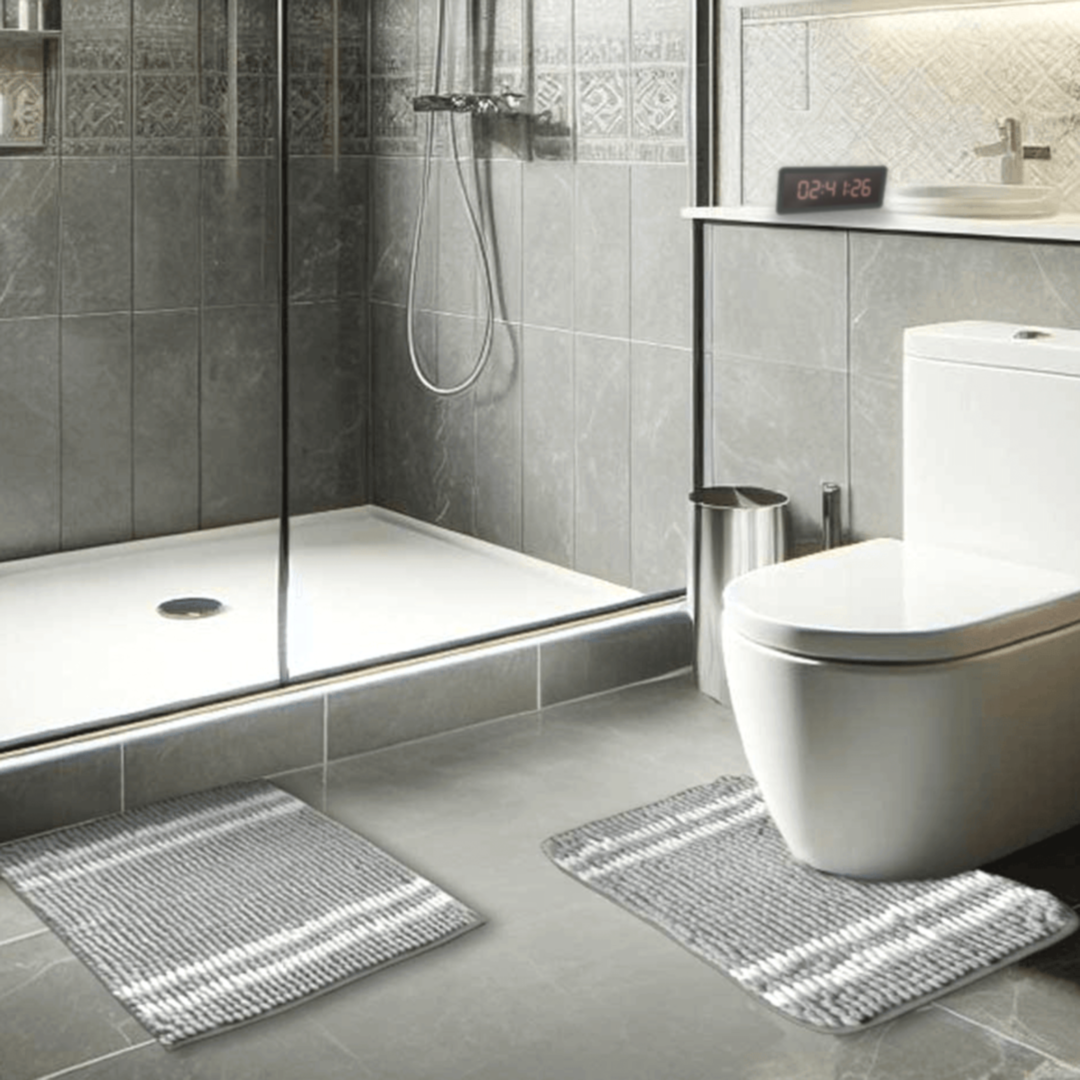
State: 2:41:26
